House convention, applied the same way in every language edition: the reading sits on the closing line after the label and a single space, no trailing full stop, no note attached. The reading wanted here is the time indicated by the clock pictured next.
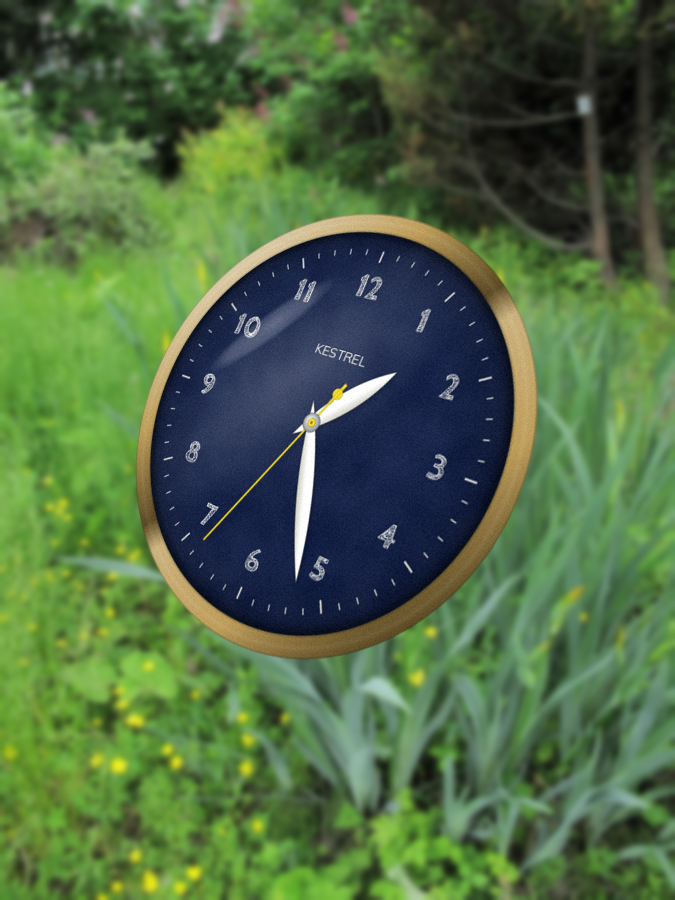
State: 1:26:34
